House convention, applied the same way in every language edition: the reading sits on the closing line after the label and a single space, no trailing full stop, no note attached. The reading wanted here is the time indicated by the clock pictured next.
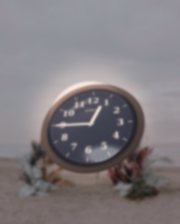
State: 12:45
